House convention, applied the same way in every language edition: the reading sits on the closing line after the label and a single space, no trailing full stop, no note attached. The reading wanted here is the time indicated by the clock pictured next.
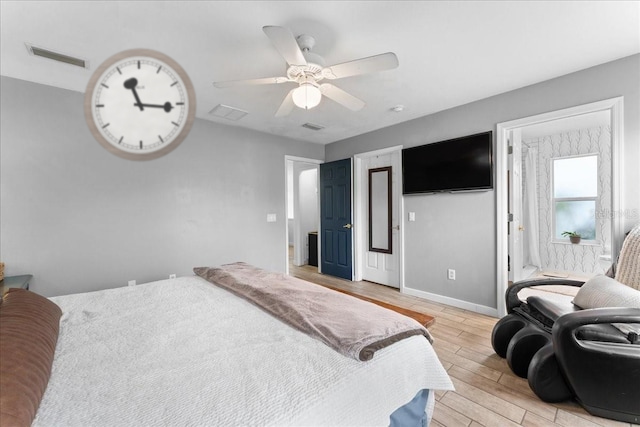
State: 11:16
